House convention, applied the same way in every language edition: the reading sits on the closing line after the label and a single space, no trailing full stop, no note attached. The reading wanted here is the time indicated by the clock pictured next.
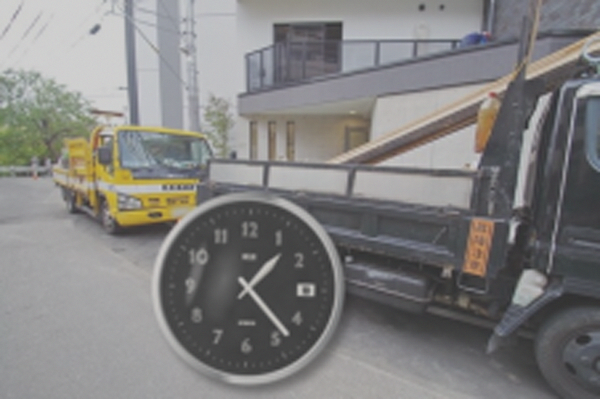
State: 1:23
